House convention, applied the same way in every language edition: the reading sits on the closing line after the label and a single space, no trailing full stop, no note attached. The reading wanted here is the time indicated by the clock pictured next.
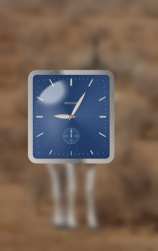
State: 9:05
